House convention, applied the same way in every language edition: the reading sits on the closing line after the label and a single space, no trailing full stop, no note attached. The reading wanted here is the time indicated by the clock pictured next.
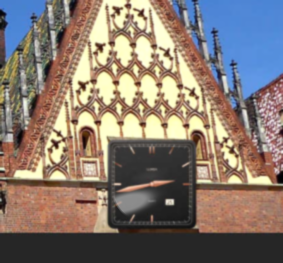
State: 2:43
